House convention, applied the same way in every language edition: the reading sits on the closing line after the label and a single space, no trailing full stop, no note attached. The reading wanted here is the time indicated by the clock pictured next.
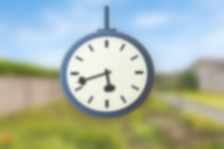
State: 5:42
